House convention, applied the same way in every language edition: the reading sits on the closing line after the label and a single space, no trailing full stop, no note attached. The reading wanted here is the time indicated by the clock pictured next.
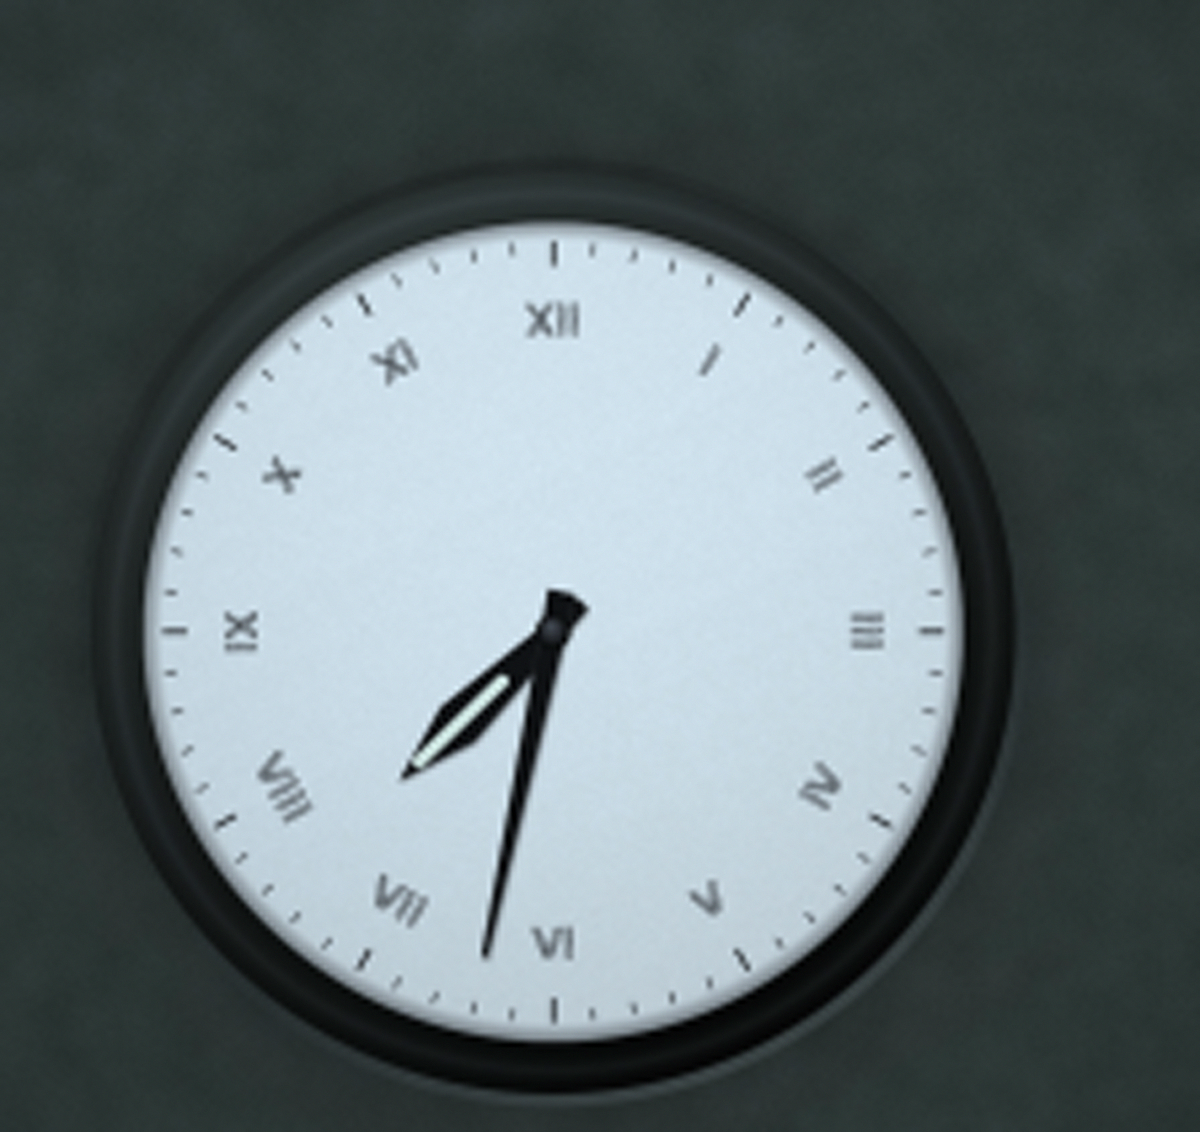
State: 7:32
